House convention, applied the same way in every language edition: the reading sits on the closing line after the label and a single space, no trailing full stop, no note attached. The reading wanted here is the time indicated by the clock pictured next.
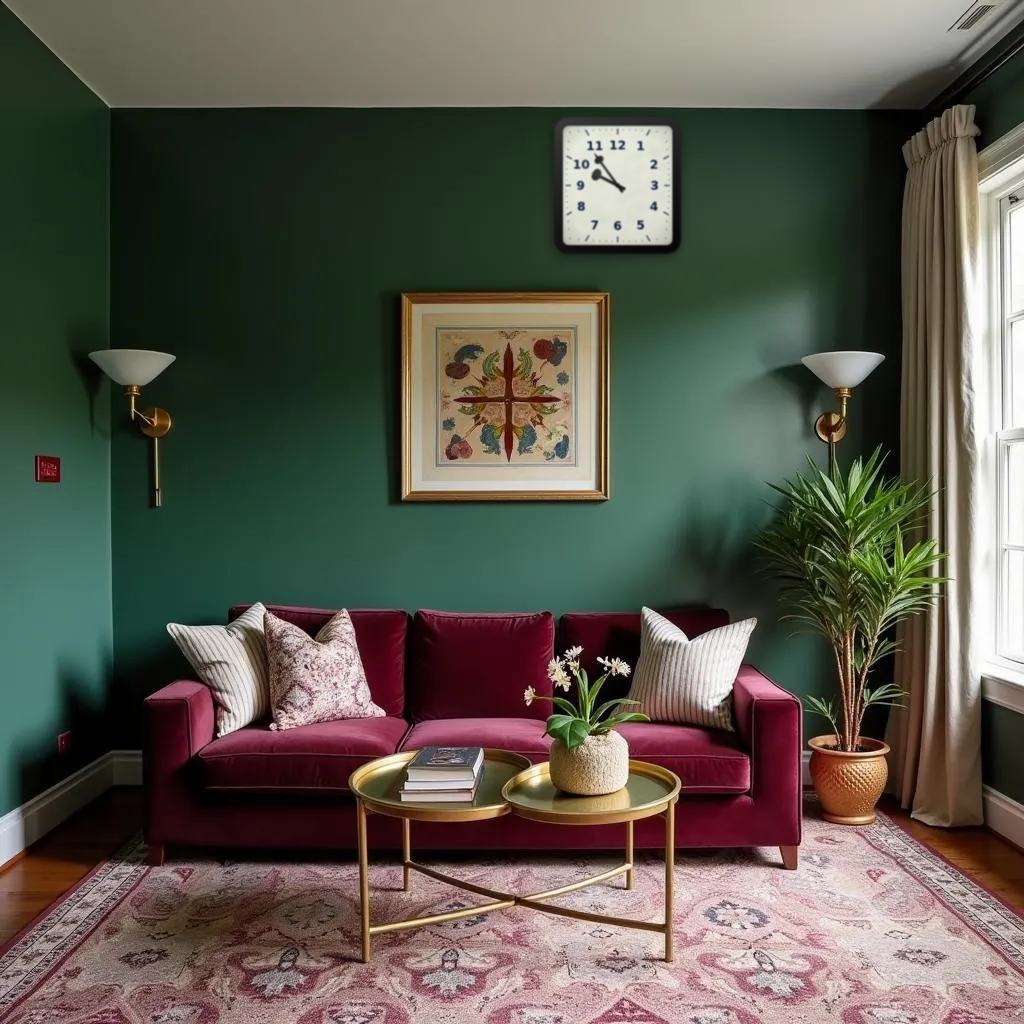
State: 9:54
